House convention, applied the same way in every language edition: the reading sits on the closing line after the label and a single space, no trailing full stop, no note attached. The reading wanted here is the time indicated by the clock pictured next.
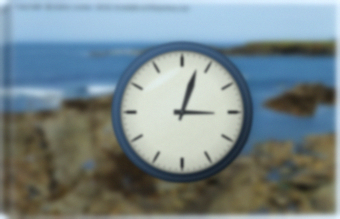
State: 3:03
